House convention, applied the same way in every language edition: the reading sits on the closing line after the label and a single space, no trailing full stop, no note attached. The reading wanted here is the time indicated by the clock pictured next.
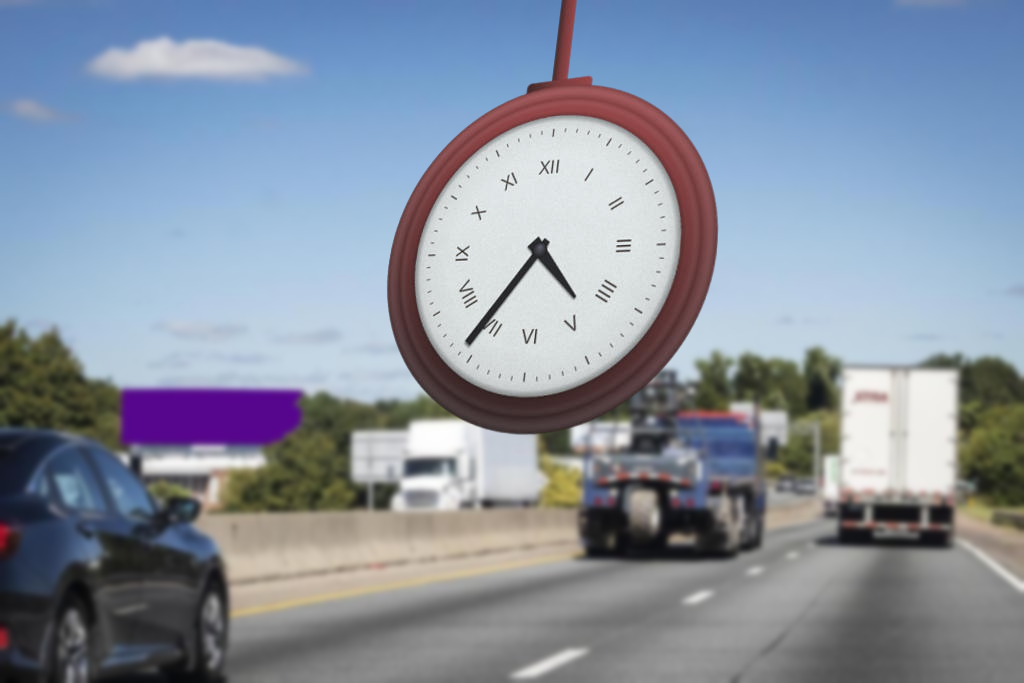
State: 4:36
